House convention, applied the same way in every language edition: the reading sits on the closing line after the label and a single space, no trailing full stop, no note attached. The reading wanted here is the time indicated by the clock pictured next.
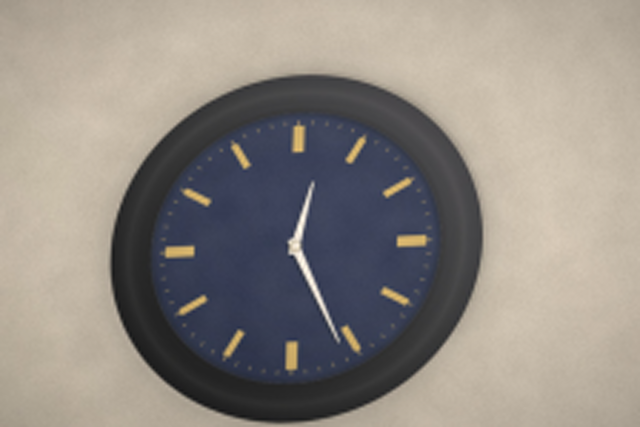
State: 12:26
